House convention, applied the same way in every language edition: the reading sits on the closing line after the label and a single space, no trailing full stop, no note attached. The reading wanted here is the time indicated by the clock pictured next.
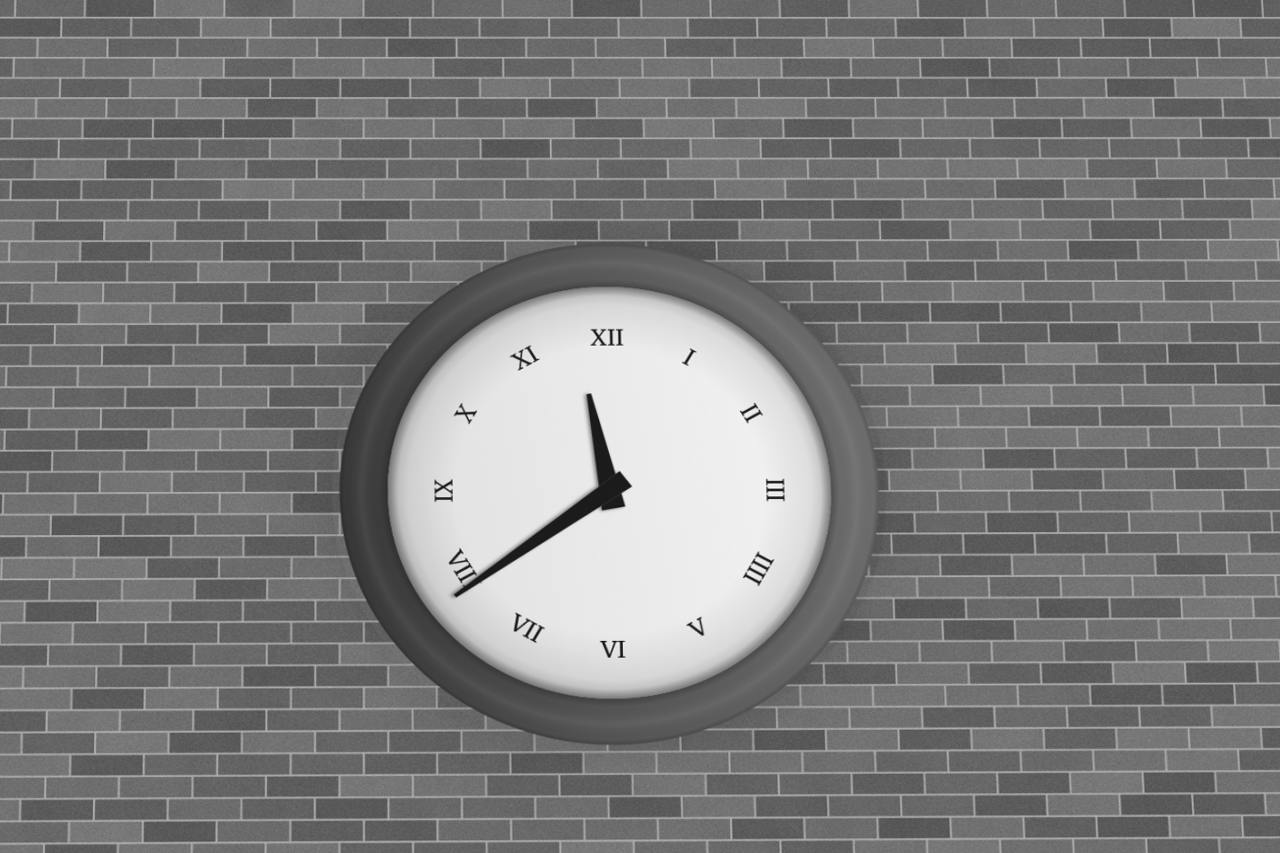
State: 11:39
